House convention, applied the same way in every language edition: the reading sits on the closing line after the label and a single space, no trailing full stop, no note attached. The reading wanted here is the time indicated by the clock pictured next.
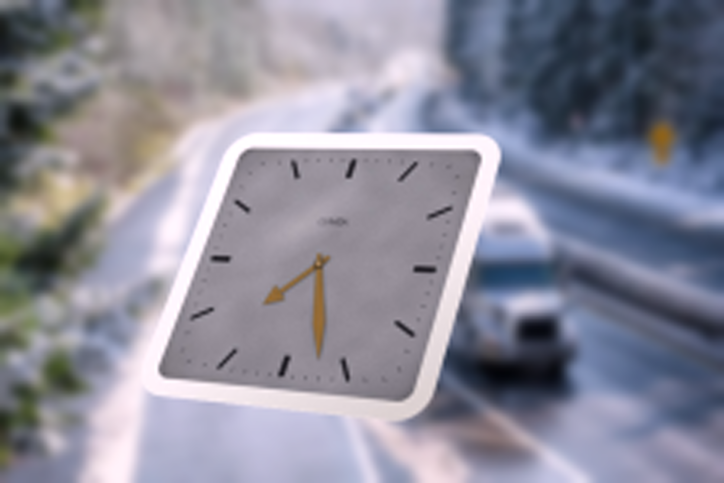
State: 7:27
